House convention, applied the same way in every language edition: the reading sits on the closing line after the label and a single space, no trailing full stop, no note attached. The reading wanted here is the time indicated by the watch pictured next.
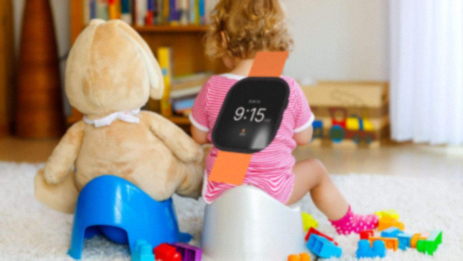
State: 9:15
